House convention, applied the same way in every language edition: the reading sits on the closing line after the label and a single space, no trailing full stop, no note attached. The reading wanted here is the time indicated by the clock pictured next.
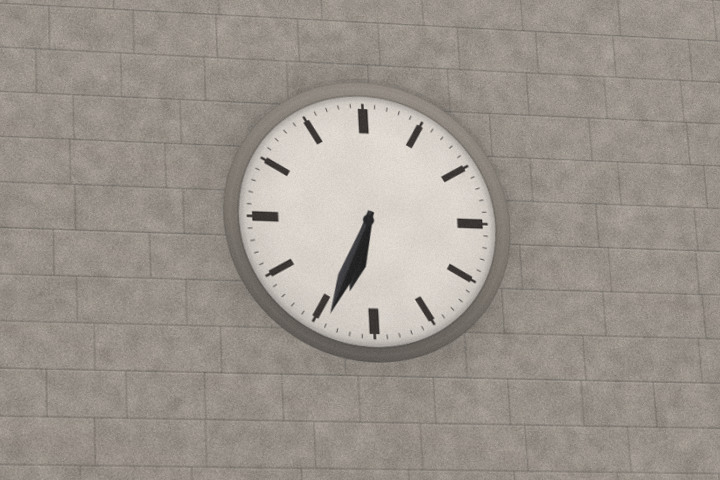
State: 6:34
